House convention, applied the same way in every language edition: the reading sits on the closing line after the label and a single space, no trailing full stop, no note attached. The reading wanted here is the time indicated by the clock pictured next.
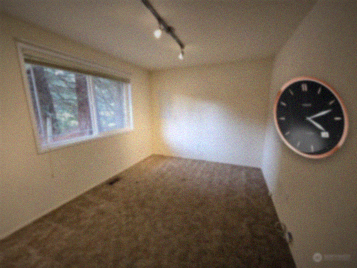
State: 4:12
